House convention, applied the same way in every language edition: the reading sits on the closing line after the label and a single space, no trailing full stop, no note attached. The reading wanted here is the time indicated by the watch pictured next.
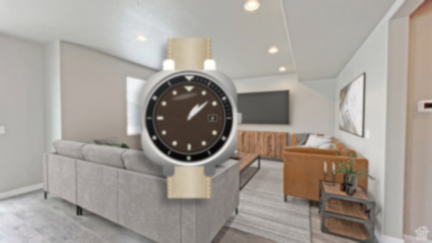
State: 1:08
